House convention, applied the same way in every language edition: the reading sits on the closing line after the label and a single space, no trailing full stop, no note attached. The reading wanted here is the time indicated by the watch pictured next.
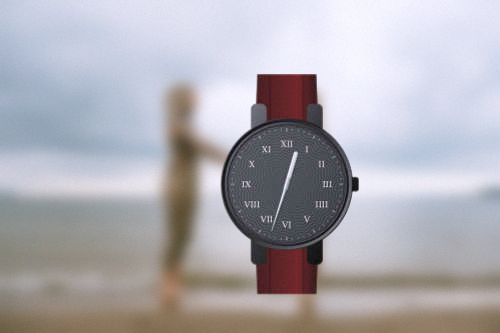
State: 12:33
